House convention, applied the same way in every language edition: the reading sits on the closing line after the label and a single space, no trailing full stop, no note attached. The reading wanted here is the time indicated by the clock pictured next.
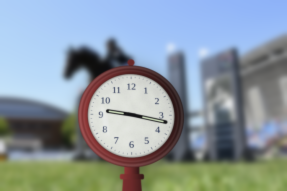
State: 9:17
